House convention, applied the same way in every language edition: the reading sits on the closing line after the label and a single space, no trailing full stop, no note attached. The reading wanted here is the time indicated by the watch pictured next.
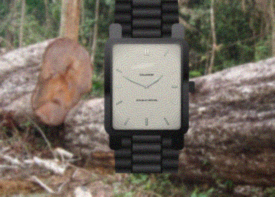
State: 1:49
